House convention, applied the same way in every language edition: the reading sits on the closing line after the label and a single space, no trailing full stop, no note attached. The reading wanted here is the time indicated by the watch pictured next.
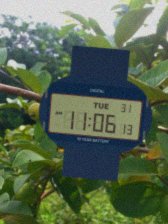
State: 11:06:13
